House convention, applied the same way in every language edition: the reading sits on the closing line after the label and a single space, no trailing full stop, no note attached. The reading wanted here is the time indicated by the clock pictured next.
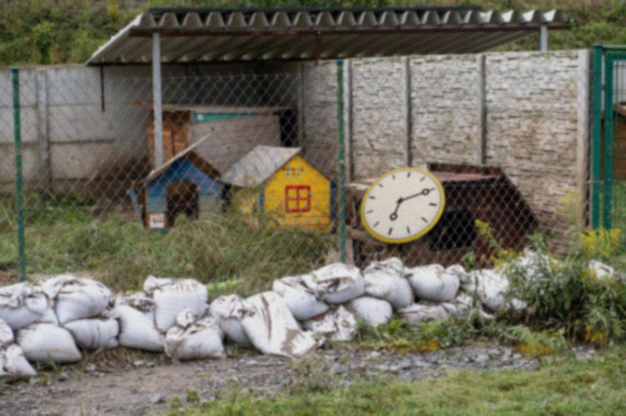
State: 6:10
